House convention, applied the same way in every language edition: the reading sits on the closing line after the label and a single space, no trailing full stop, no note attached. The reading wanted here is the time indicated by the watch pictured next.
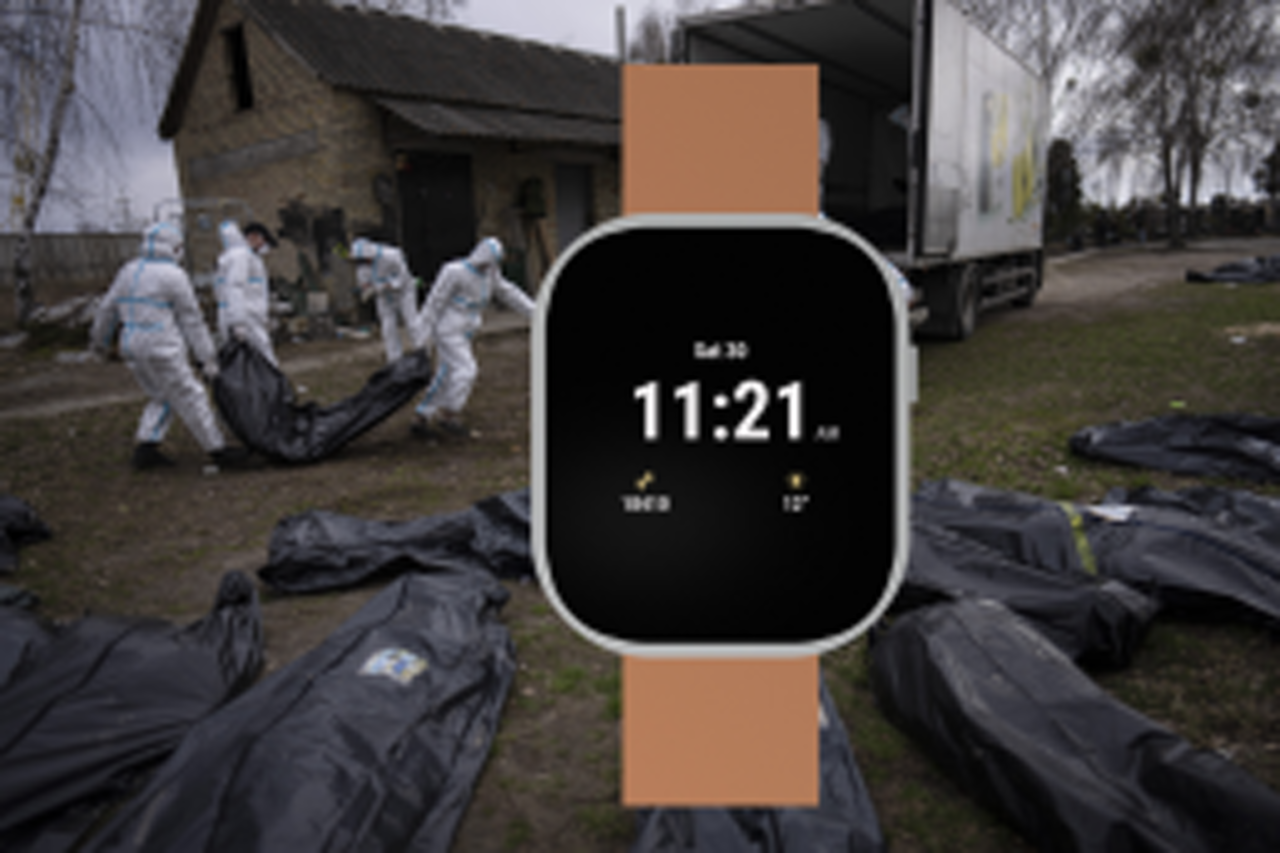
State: 11:21
